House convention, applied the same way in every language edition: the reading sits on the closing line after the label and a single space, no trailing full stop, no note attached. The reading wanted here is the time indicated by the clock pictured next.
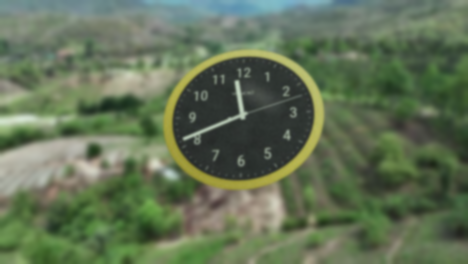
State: 11:41:12
